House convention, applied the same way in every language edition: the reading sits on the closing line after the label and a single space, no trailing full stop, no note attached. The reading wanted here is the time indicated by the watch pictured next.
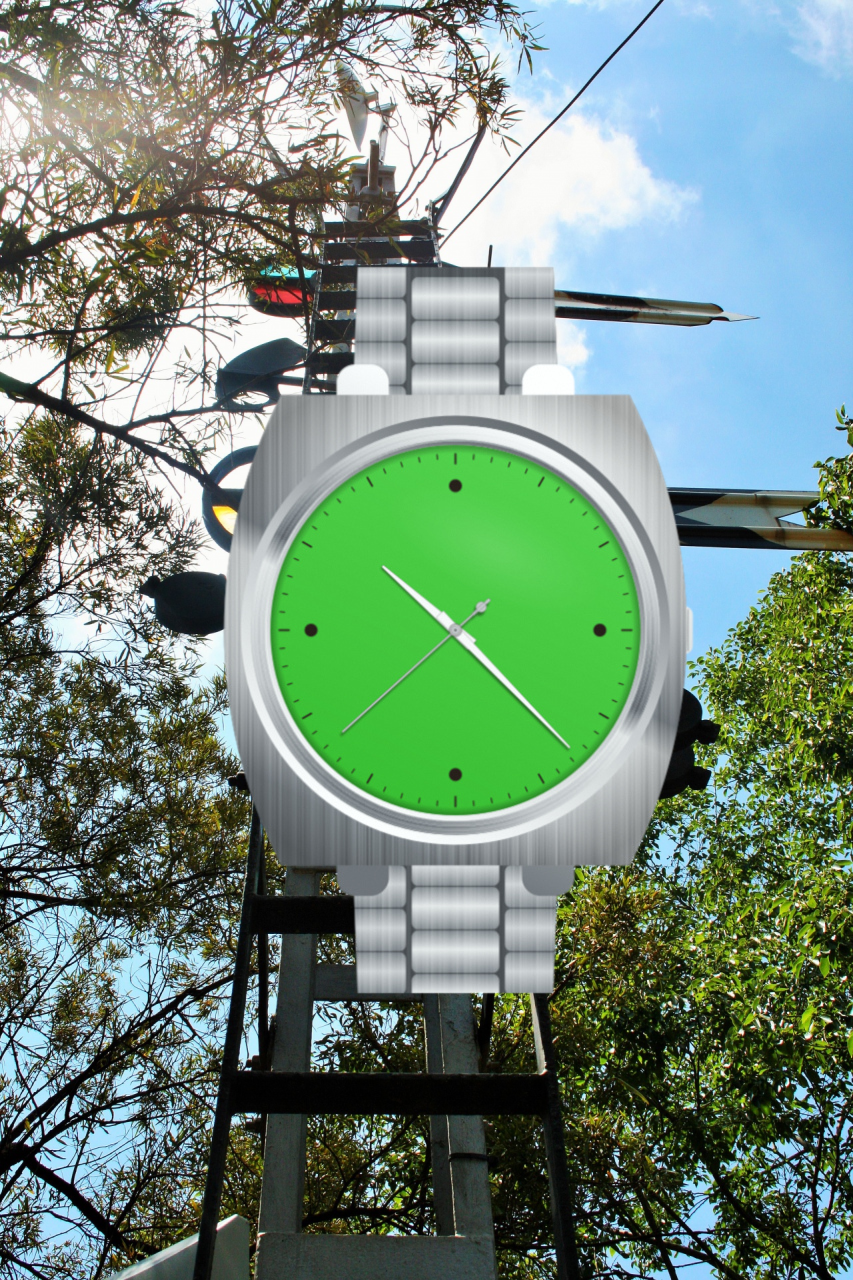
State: 10:22:38
